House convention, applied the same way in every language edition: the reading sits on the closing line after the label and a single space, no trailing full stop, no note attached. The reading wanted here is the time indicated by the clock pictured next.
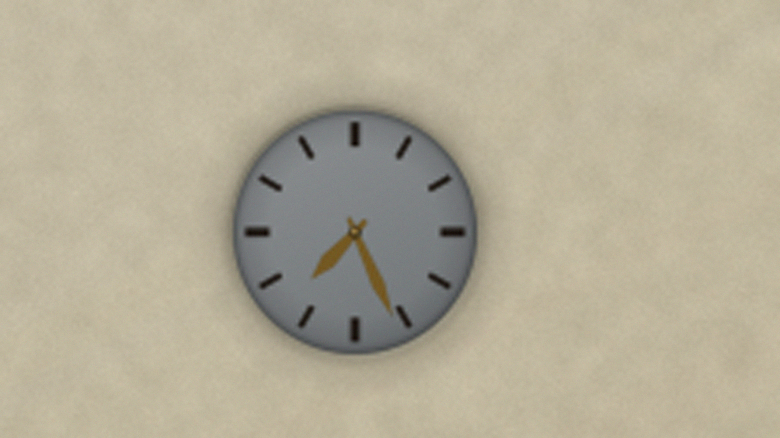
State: 7:26
